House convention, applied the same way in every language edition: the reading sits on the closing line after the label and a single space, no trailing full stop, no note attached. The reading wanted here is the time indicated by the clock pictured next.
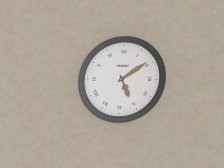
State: 5:09
